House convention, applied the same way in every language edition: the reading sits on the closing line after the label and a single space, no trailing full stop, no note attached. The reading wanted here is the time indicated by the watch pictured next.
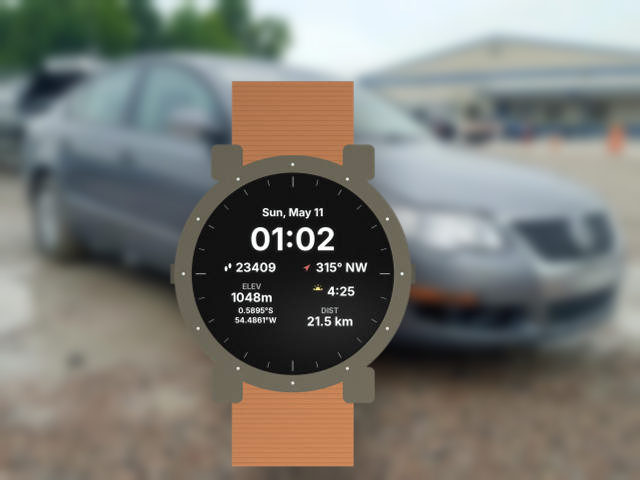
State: 1:02
